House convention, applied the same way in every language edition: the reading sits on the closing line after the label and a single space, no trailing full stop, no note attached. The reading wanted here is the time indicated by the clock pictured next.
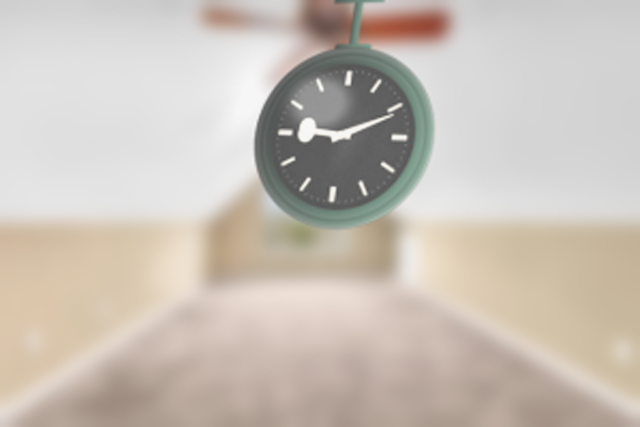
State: 9:11
